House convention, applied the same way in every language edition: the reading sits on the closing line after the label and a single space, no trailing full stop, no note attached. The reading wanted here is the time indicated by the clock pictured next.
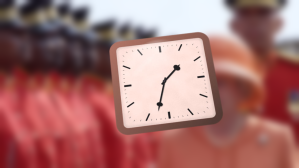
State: 1:33
